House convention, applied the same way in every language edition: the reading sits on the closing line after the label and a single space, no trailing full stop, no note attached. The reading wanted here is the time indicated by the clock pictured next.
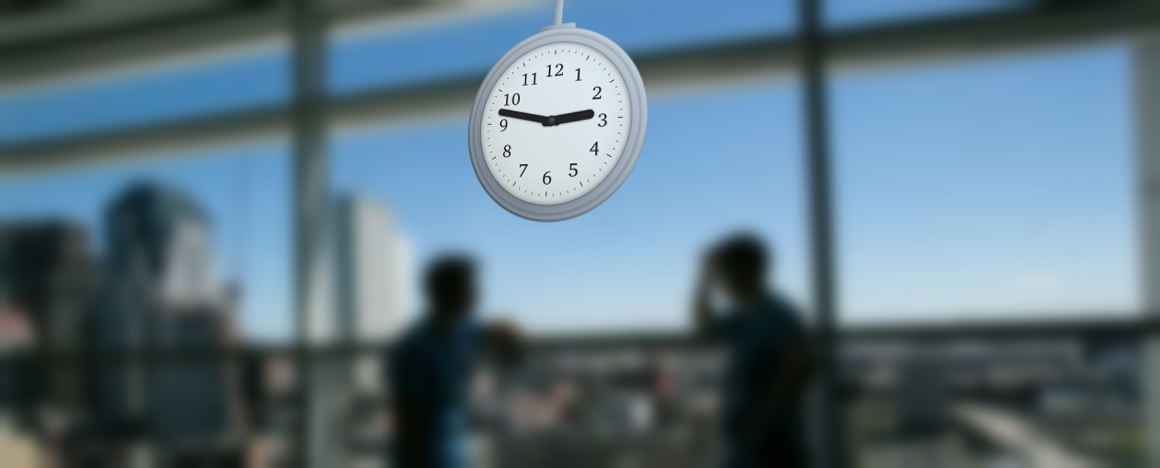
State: 2:47
